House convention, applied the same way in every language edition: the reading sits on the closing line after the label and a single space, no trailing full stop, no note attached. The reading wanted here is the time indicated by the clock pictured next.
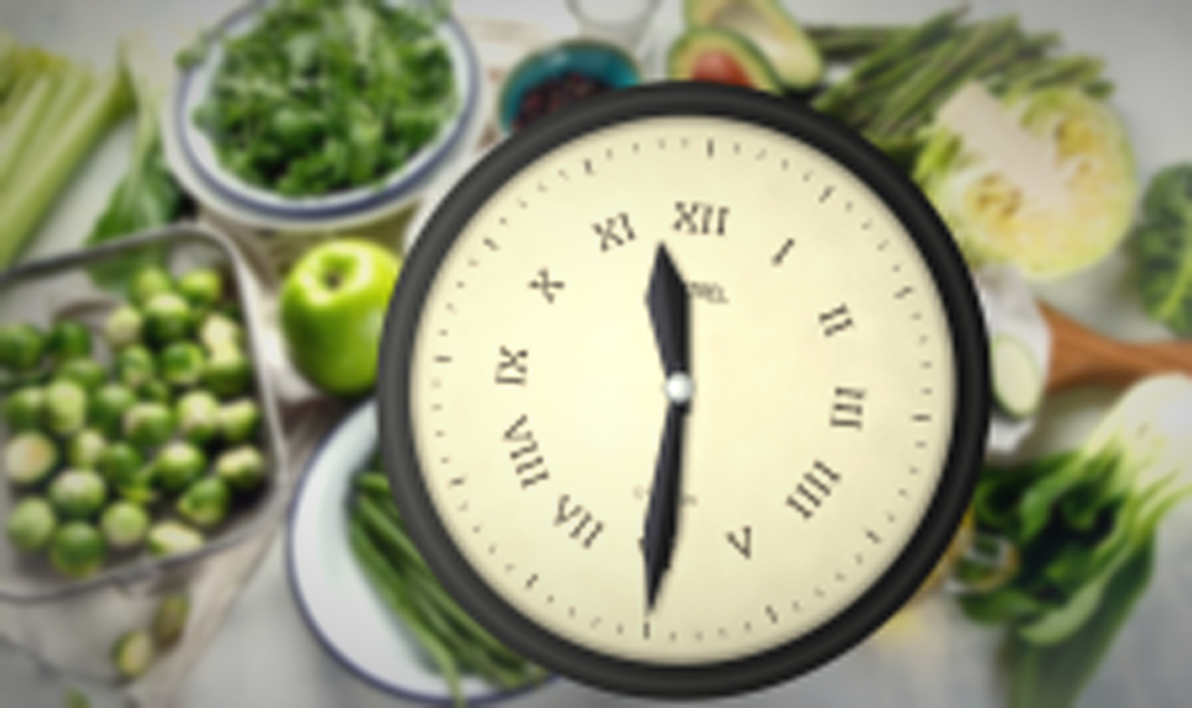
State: 11:30
